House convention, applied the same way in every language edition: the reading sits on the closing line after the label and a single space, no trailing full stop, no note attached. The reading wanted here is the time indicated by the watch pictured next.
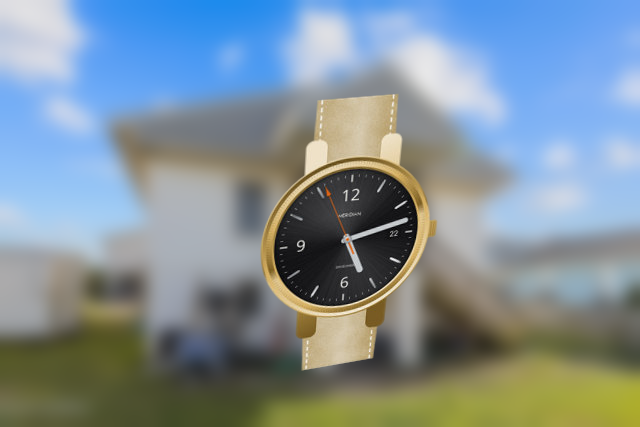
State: 5:12:56
